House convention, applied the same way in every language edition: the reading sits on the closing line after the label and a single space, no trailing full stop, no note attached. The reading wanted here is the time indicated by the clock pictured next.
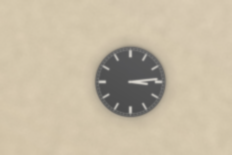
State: 3:14
